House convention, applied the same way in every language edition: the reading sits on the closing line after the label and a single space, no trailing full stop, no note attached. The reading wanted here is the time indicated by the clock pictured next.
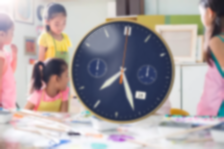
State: 7:26
